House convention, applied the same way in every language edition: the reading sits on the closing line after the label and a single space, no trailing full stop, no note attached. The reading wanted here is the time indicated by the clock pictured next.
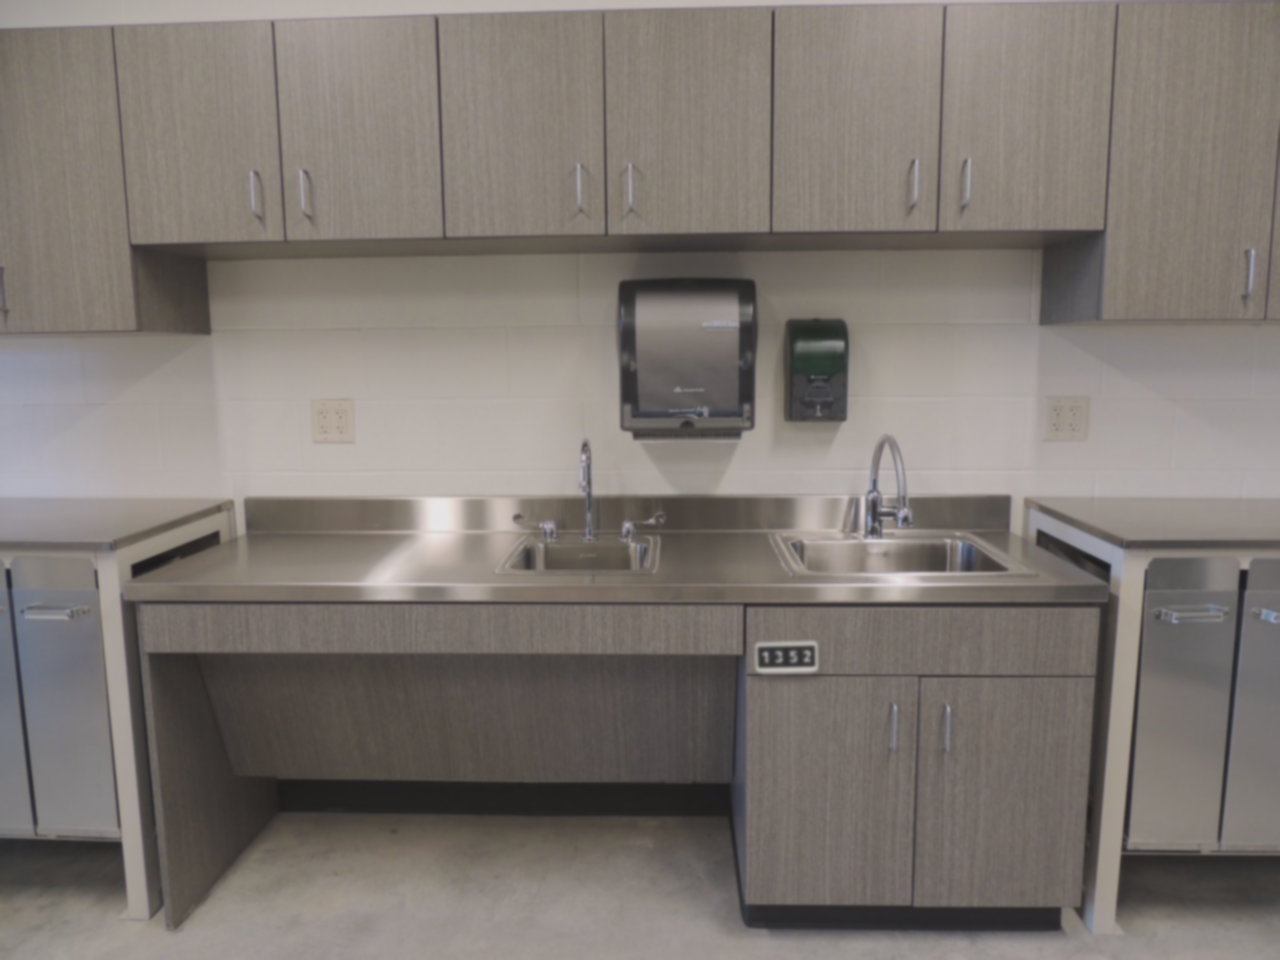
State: 13:52
